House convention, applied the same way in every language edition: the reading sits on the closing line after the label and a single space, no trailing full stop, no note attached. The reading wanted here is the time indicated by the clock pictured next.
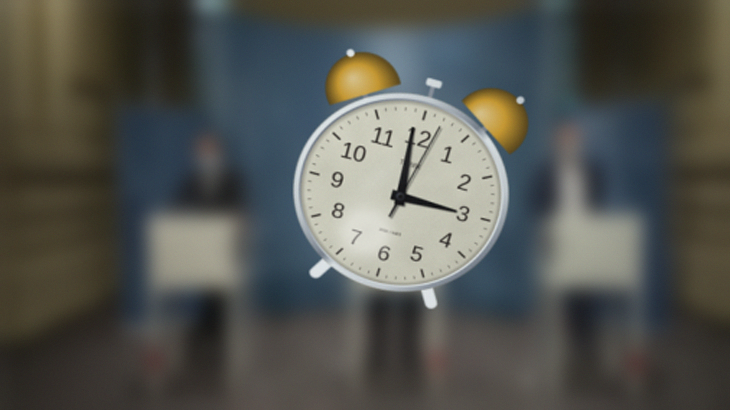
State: 2:59:02
